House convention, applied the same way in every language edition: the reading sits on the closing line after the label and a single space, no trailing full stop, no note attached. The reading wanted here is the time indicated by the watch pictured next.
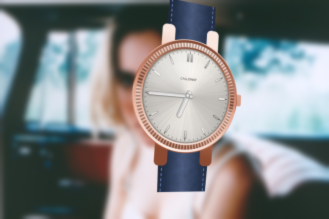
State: 6:45
